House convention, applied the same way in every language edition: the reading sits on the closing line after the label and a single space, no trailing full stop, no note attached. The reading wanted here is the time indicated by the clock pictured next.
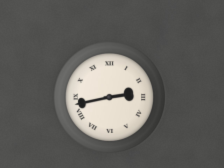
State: 2:43
